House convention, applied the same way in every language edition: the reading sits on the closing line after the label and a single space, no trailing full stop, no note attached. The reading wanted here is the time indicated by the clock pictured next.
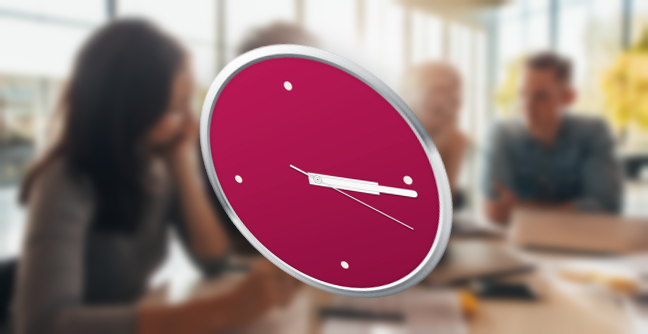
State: 3:16:20
